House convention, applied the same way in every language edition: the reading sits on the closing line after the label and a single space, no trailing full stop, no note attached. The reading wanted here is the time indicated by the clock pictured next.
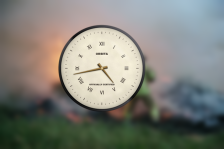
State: 4:43
